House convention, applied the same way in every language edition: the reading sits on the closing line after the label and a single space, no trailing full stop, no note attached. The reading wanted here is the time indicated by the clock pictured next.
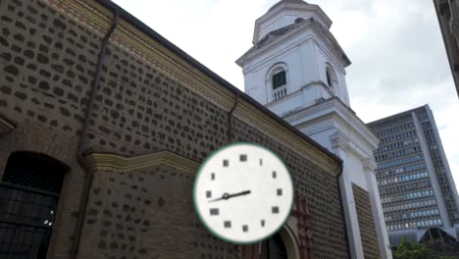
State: 8:43
